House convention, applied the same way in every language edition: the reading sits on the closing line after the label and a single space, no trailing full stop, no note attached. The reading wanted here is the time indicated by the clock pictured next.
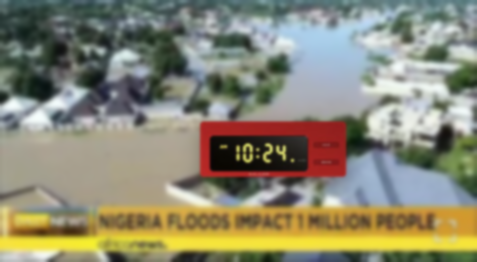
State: 10:24
